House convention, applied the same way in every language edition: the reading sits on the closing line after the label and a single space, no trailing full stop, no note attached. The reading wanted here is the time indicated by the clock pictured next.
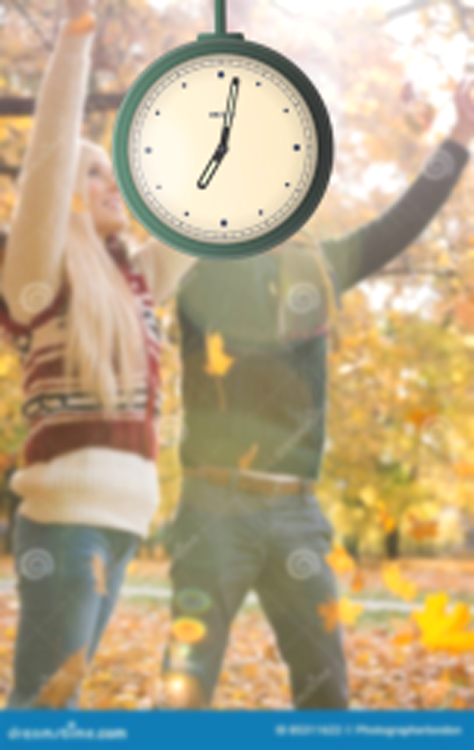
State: 7:02
